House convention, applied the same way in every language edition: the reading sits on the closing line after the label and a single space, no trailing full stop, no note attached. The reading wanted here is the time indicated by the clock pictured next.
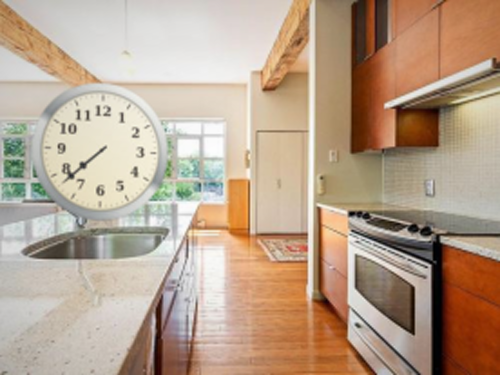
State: 7:38
